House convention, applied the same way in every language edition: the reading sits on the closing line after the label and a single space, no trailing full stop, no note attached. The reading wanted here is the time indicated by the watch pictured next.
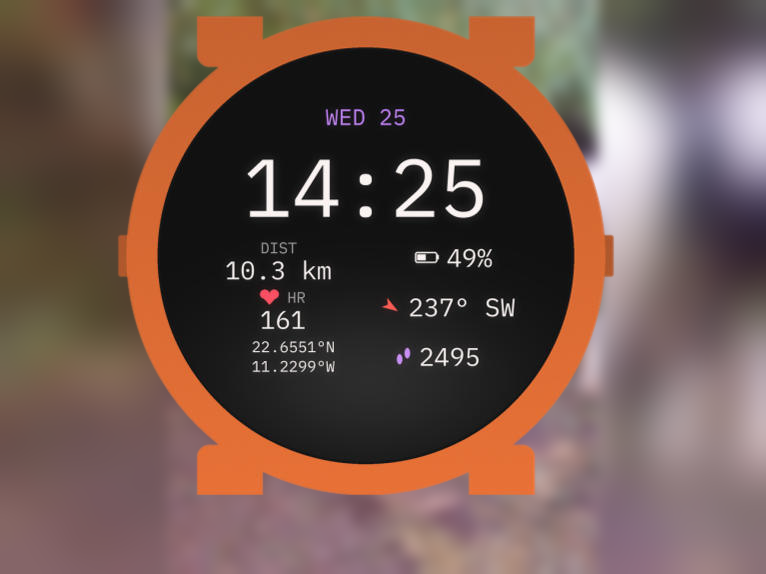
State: 14:25
